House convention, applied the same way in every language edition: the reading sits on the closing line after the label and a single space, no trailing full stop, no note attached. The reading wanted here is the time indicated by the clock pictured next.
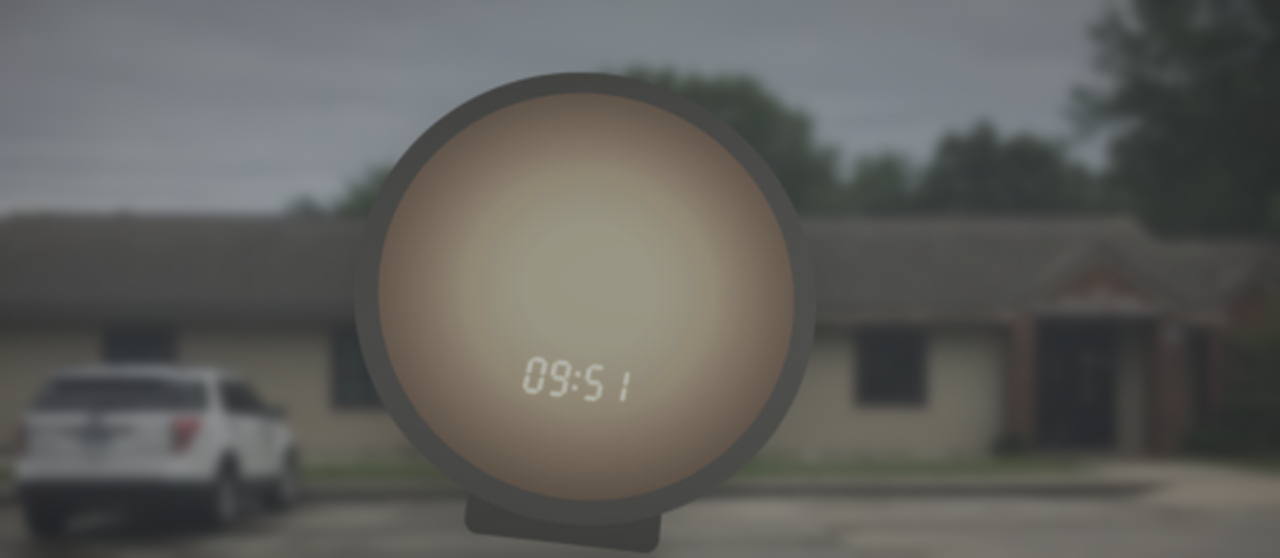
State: 9:51
